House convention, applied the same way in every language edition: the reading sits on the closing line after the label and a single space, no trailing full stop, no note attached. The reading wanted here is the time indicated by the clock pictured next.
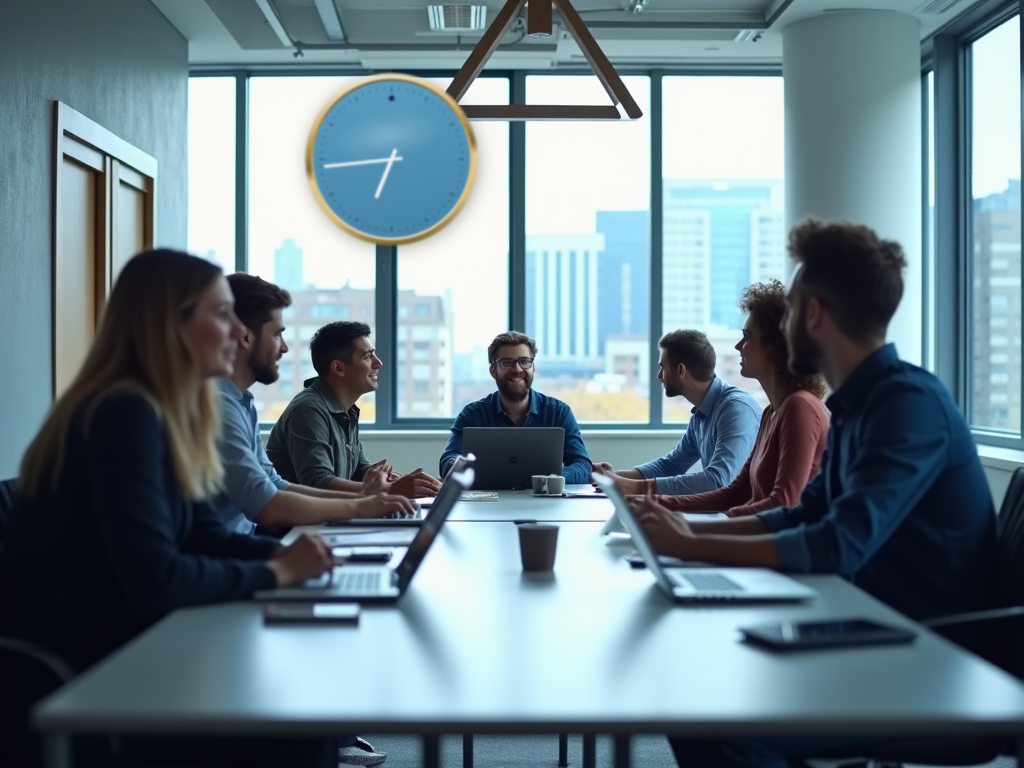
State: 6:44
